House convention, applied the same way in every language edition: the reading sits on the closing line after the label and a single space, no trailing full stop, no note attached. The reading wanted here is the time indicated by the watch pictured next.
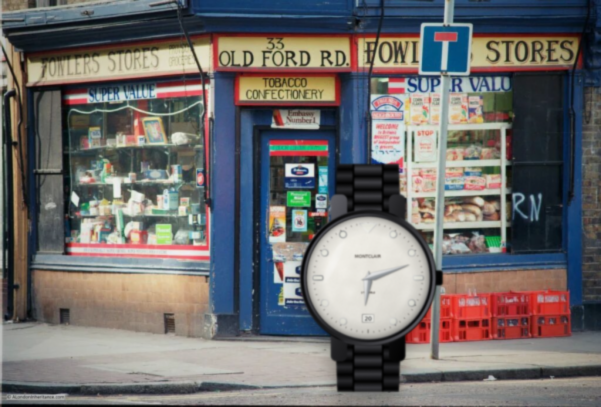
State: 6:12
